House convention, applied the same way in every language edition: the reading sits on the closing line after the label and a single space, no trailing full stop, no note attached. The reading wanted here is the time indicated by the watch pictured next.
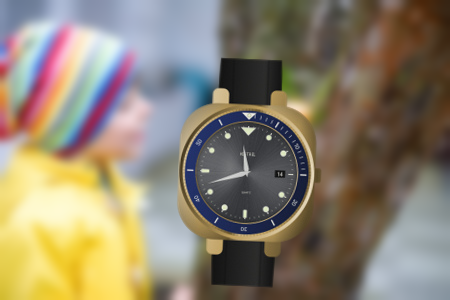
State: 11:42
